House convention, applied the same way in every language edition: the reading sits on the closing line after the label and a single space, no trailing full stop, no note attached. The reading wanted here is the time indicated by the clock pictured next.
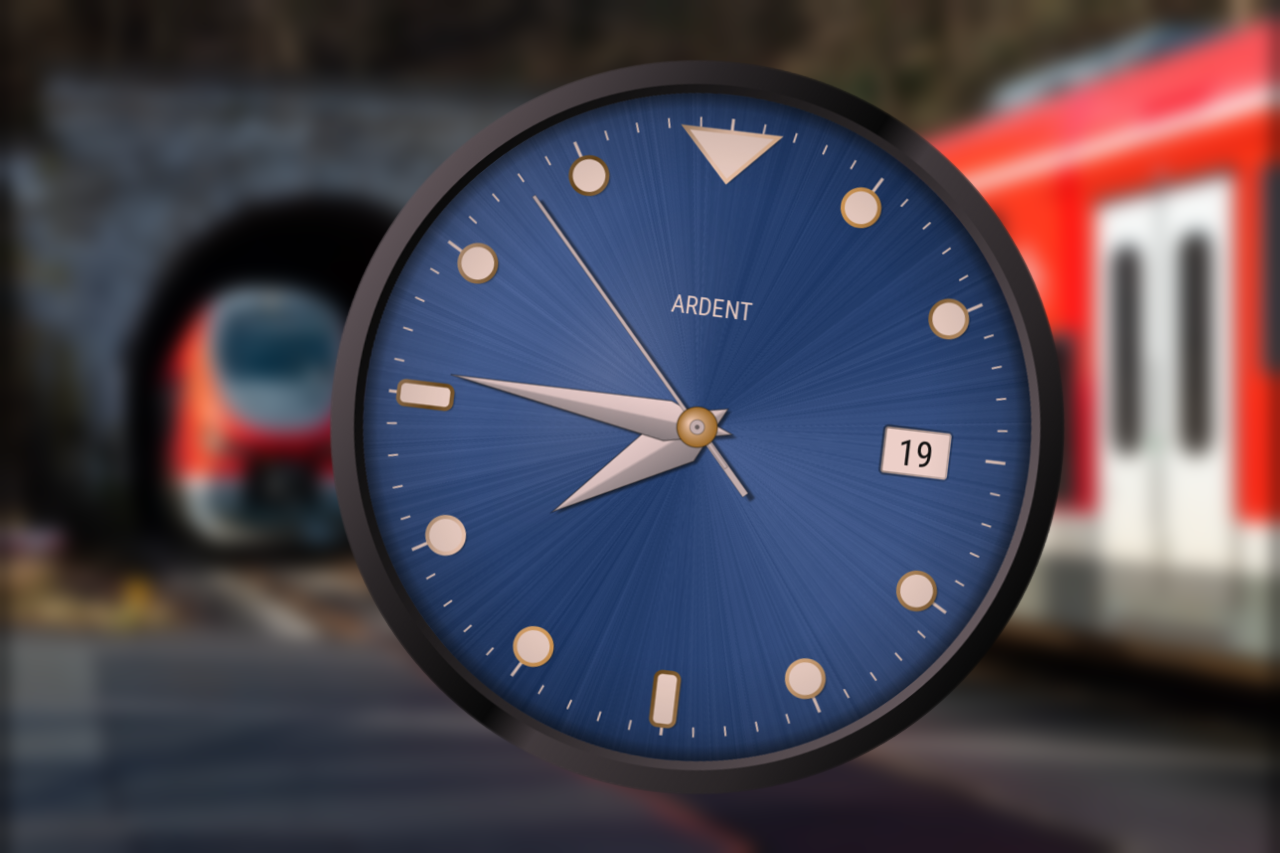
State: 7:45:53
